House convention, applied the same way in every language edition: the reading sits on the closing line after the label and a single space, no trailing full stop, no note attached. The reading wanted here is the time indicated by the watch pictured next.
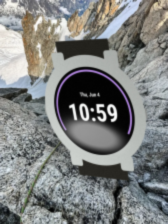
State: 10:59
